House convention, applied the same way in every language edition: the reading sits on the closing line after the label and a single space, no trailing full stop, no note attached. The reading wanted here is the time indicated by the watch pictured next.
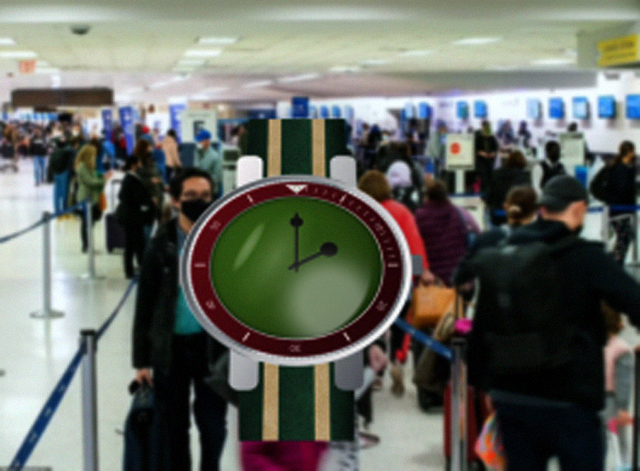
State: 2:00
